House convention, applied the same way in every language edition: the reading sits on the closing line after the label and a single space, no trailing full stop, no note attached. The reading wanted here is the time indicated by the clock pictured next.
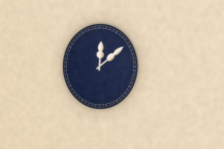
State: 12:09
